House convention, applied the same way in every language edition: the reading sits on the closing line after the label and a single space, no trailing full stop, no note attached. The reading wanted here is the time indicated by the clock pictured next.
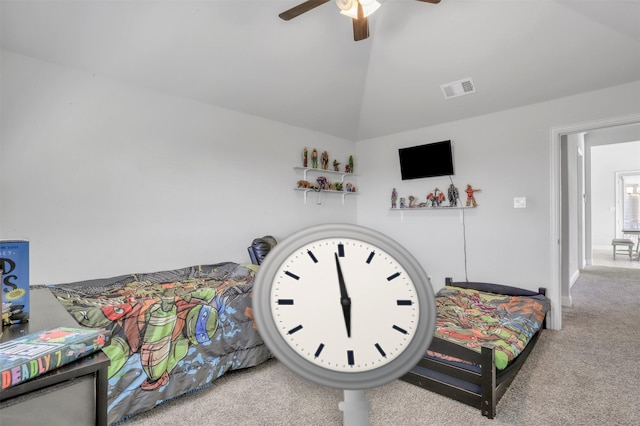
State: 5:59
